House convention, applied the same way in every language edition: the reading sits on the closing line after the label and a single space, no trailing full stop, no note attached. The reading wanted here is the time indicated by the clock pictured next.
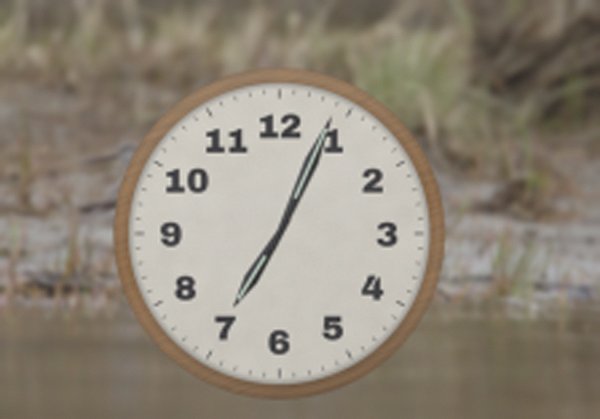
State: 7:04
